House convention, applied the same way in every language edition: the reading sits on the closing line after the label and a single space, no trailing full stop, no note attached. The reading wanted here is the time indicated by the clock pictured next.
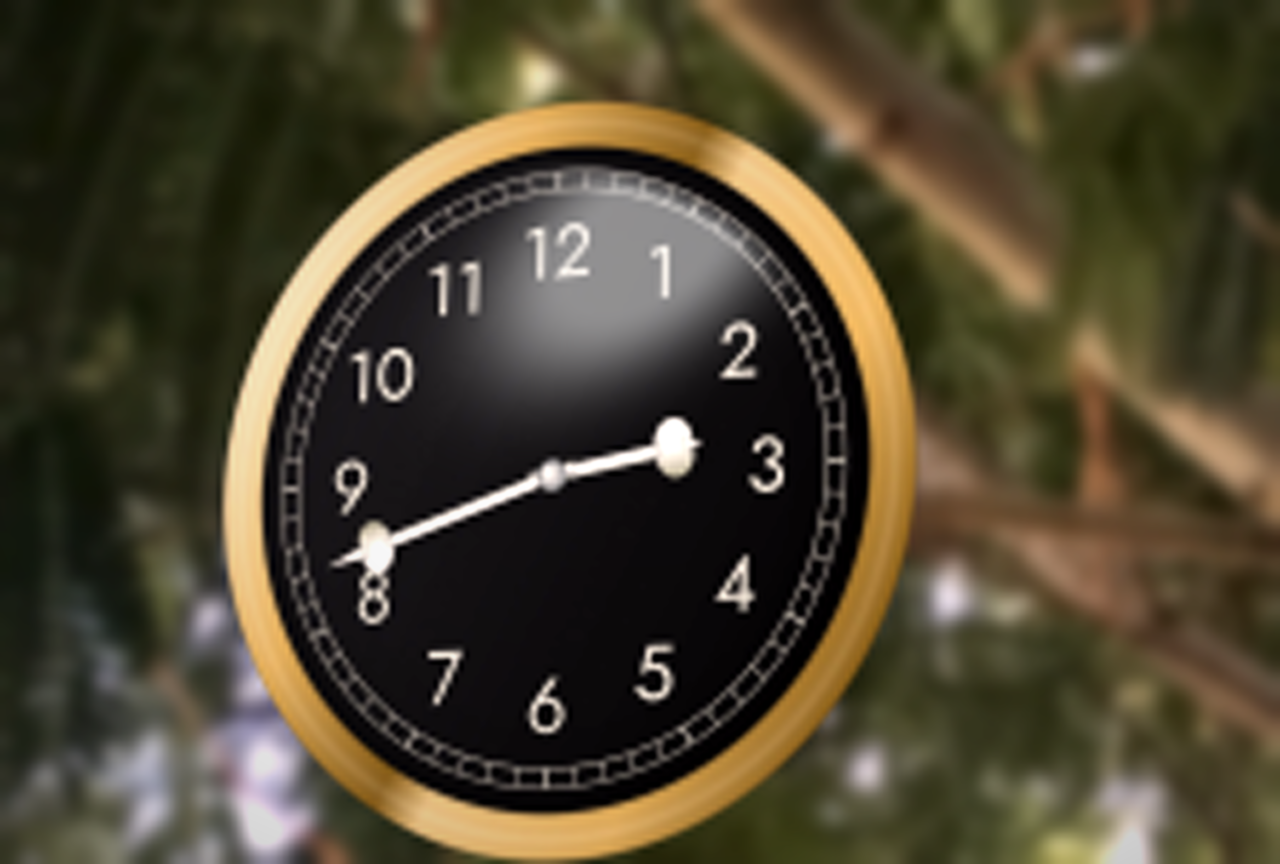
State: 2:42
